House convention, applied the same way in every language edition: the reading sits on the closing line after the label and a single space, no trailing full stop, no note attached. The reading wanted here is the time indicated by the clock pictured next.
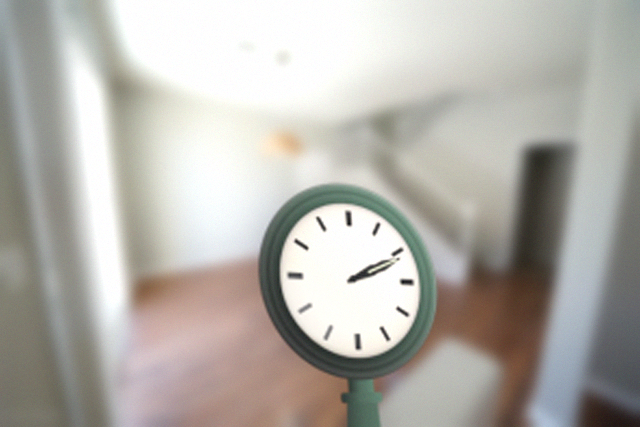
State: 2:11
